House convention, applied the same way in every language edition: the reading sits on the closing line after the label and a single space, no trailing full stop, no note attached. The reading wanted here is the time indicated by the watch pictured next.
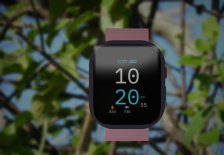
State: 10:20
